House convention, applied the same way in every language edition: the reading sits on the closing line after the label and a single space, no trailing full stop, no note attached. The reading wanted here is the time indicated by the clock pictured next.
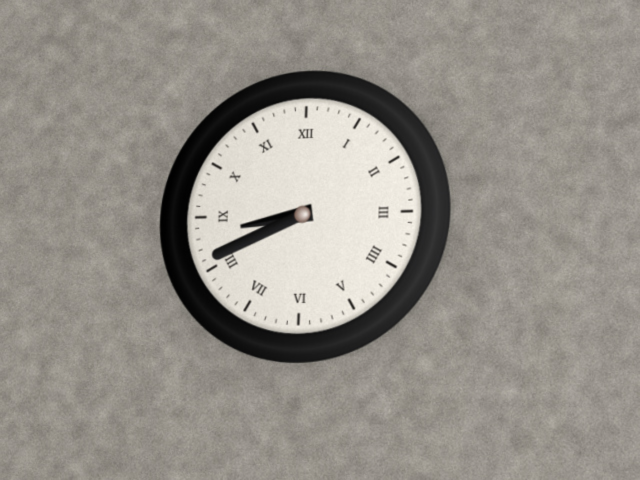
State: 8:41
